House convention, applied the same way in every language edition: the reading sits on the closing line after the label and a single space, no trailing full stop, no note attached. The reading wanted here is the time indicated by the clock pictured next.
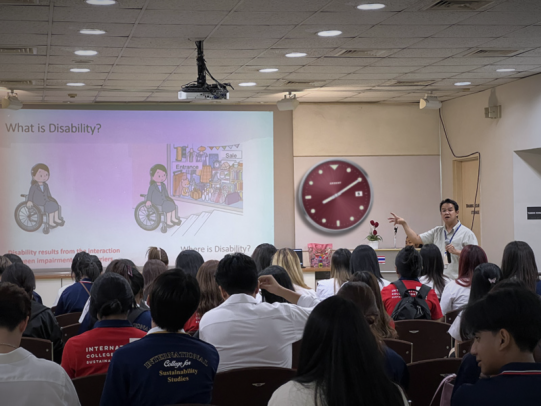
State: 8:10
